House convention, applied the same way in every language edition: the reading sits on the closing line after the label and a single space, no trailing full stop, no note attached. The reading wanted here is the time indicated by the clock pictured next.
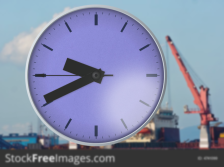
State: 9:40:45
